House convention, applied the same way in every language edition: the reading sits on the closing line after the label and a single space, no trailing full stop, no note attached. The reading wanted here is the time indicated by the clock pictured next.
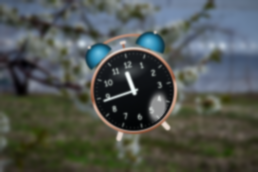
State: 11:44
